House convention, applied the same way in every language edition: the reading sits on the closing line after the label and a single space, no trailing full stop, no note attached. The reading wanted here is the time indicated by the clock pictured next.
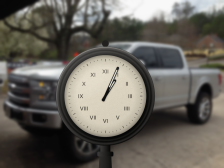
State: 1:04
